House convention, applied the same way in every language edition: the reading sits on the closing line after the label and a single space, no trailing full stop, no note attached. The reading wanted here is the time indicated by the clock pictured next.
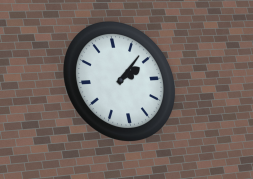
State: 2:08
